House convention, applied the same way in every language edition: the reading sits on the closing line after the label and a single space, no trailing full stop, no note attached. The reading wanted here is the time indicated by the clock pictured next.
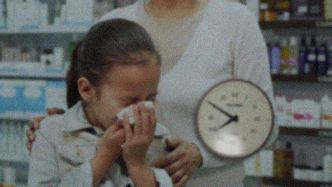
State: 7:50
